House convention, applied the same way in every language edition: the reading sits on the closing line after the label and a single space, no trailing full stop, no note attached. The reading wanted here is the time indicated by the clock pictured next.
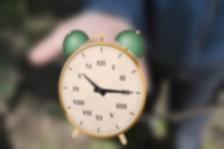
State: 10:15
